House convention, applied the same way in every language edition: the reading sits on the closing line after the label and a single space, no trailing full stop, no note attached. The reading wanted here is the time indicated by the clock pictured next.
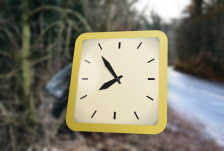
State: 7:54
